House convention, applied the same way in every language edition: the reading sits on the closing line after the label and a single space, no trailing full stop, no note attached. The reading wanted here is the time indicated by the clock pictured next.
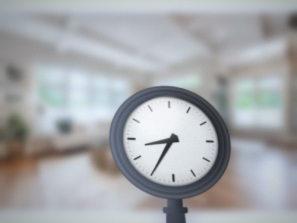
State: 8:35
